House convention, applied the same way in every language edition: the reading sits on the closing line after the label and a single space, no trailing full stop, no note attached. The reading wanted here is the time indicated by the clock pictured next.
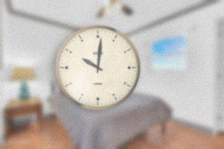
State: 10:01
